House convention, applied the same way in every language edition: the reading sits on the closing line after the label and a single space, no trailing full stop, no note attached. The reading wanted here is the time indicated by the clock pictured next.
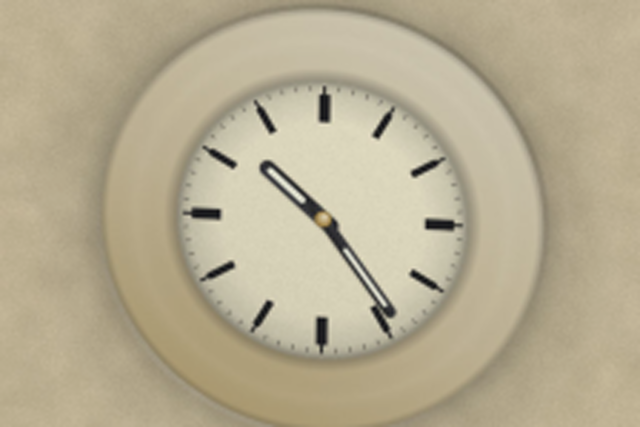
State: 10:24
